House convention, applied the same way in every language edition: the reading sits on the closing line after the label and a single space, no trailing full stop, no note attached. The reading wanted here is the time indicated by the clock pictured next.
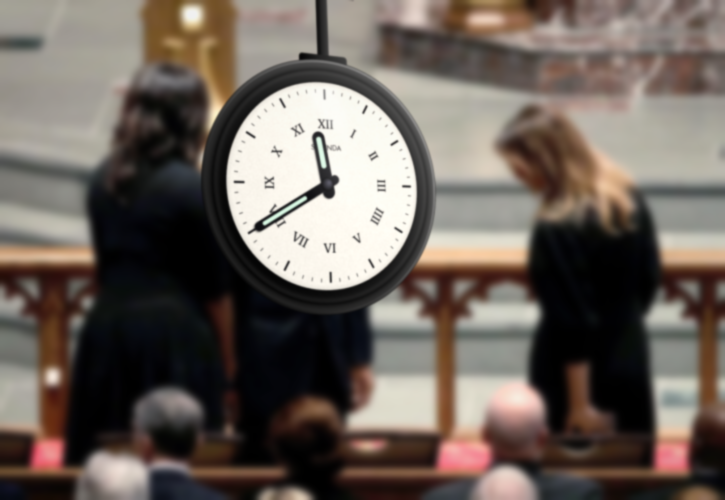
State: 11:40
